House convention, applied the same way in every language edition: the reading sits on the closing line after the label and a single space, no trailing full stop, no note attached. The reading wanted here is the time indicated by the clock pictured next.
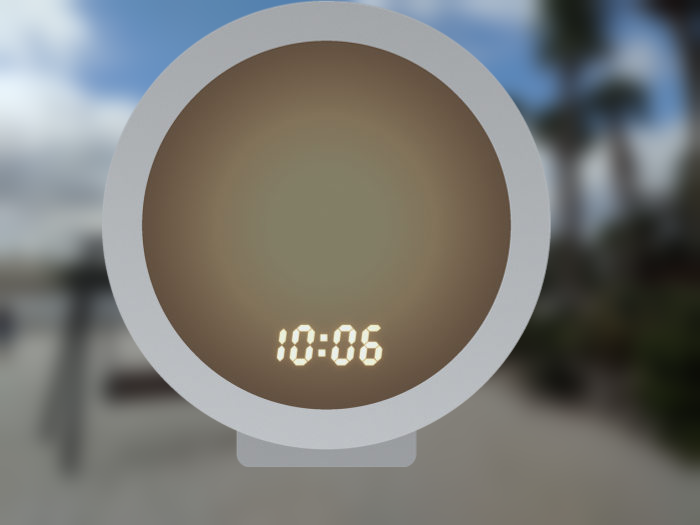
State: 10:06
